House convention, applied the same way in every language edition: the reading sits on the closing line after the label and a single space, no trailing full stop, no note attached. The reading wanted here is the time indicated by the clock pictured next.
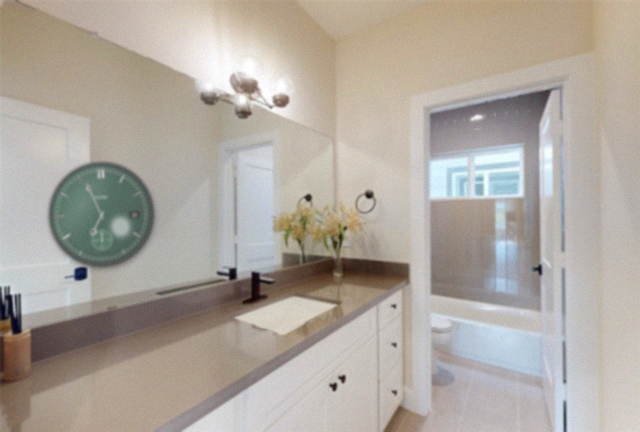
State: 6:56
